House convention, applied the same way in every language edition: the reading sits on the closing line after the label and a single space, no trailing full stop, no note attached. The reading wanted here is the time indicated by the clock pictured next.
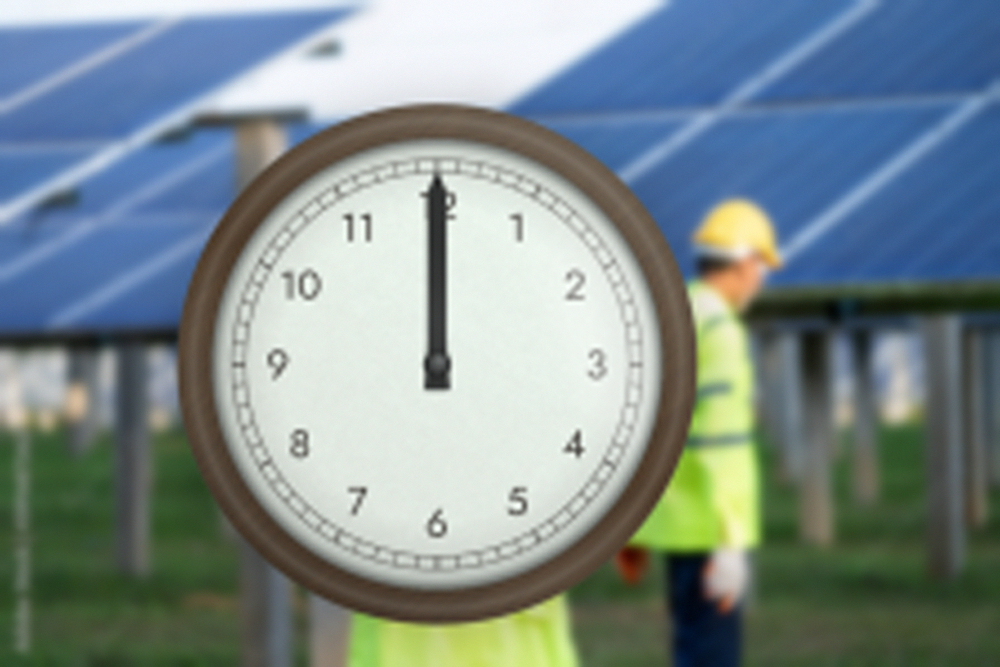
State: 12:00
